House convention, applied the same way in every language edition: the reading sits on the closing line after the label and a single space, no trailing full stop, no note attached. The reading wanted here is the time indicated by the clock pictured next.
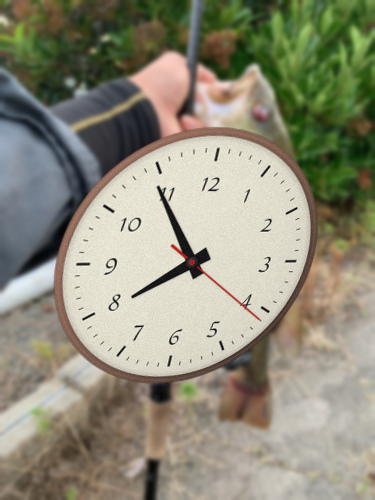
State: 7:54:21
